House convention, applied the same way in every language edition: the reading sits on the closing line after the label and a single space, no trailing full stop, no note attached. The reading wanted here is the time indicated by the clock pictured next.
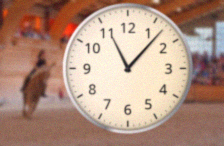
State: 11:07
